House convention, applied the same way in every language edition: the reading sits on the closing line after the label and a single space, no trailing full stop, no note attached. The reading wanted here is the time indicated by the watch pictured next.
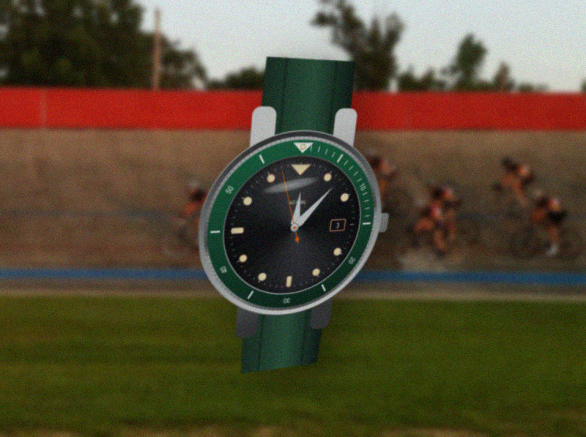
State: 12:06:57
